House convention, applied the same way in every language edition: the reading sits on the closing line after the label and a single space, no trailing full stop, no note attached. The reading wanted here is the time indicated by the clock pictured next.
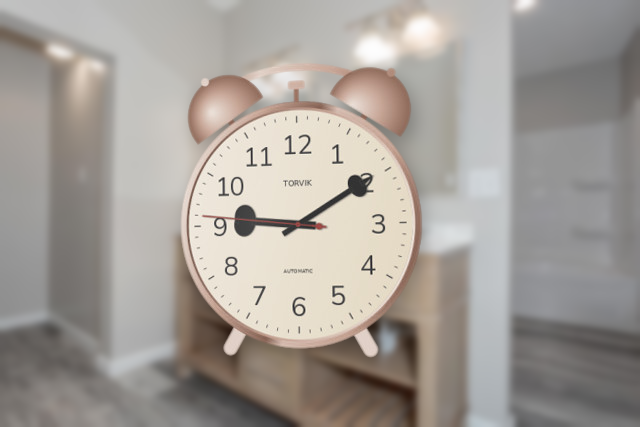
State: 9:09:46
